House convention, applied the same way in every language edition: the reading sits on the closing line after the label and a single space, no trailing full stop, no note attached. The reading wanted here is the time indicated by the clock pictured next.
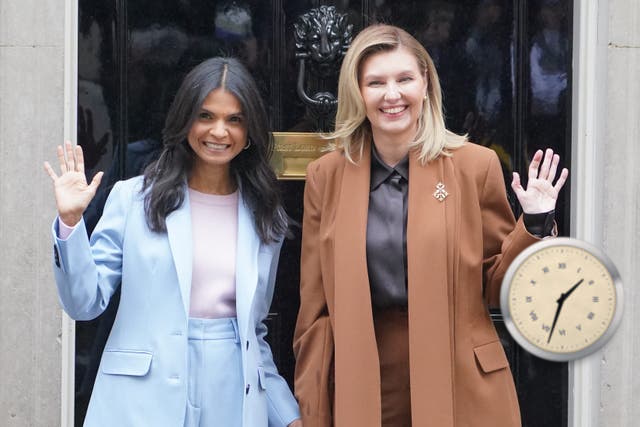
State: 1:33
